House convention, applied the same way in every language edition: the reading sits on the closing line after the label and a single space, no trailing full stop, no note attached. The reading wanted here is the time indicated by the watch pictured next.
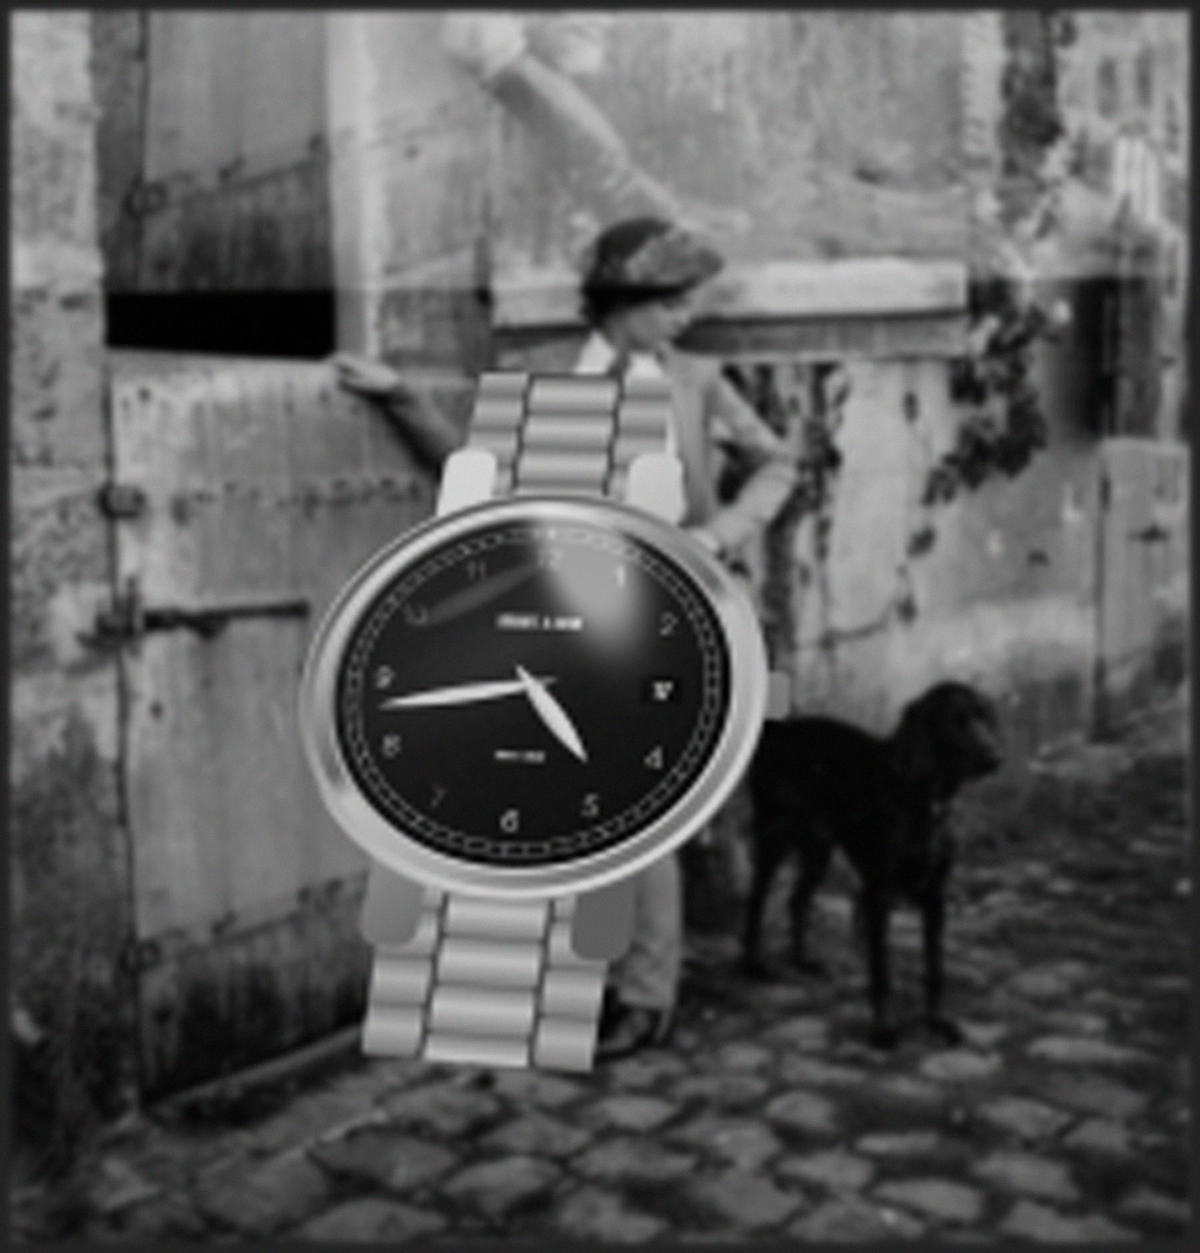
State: 4:43
